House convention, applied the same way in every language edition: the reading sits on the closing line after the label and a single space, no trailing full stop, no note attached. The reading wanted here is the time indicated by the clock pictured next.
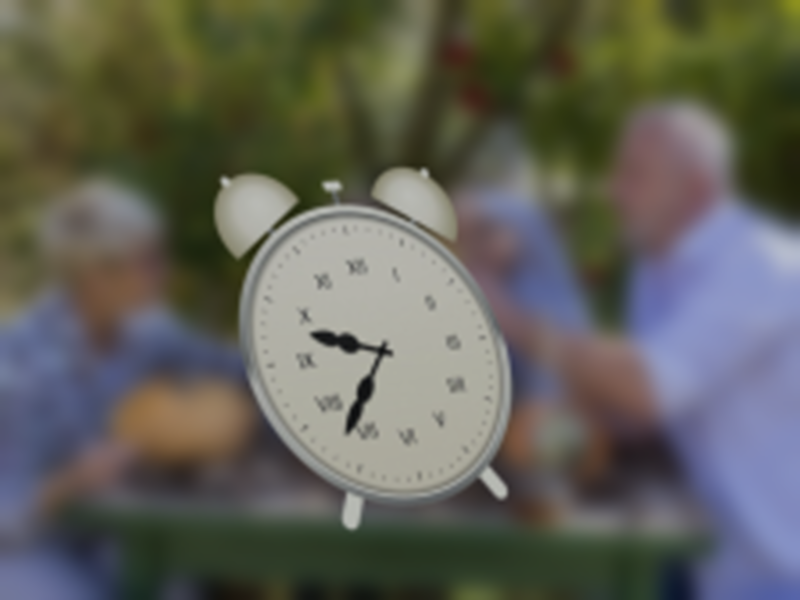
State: 9:37
